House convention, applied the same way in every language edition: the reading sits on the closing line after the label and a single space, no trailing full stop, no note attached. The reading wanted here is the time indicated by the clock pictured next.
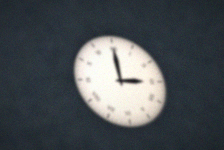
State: 3:00
